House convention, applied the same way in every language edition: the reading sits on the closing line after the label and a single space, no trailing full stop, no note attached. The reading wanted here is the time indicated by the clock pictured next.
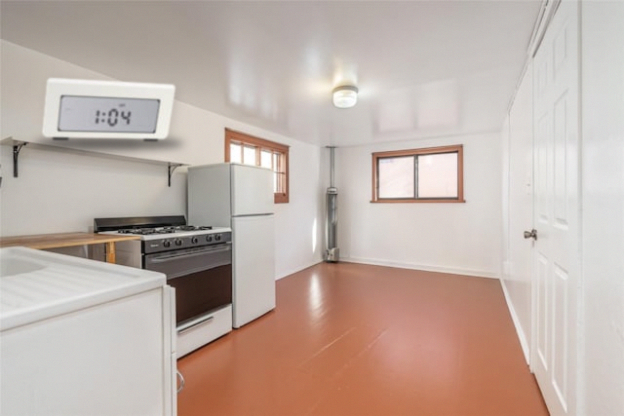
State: 1:04
